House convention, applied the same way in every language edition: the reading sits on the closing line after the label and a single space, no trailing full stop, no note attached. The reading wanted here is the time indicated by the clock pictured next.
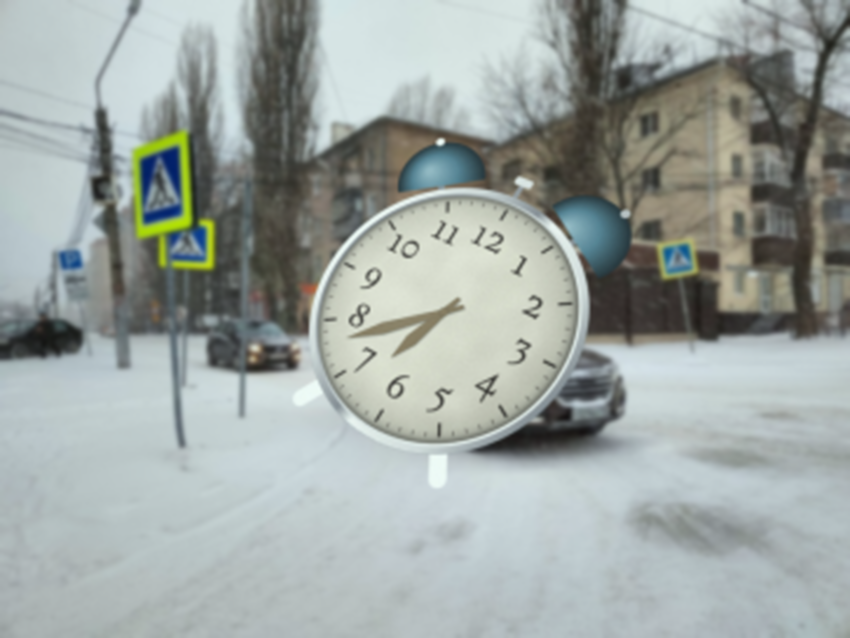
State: 6:38
